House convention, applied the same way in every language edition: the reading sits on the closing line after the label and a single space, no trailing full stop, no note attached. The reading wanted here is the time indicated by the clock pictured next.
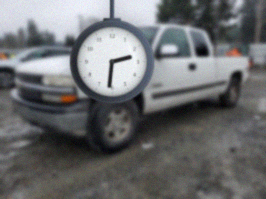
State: 2:31
